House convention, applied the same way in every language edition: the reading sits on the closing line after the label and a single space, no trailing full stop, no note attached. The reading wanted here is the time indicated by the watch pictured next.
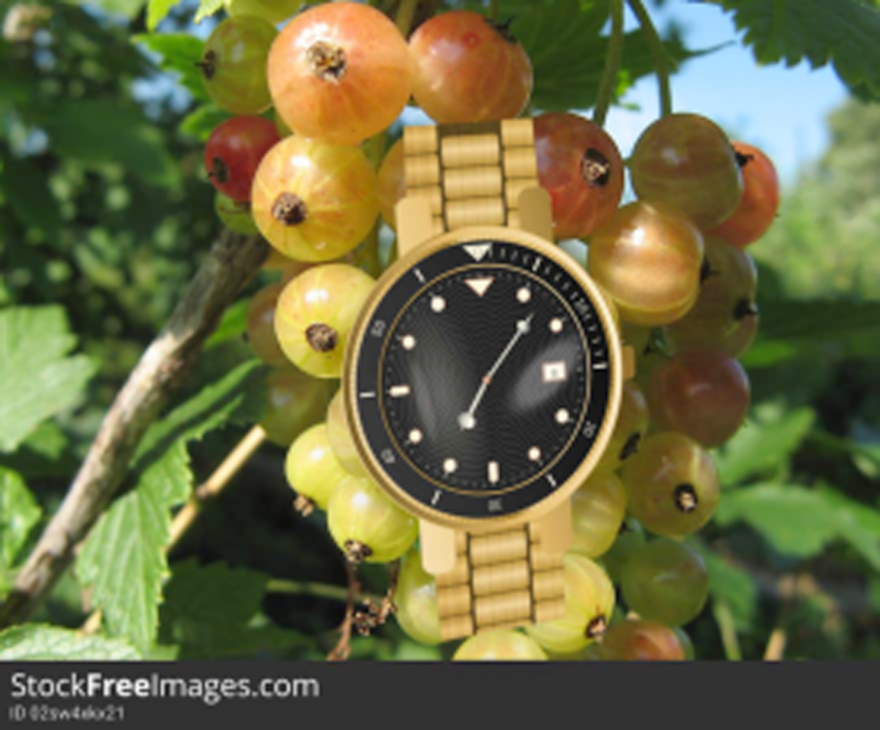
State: 7:07
